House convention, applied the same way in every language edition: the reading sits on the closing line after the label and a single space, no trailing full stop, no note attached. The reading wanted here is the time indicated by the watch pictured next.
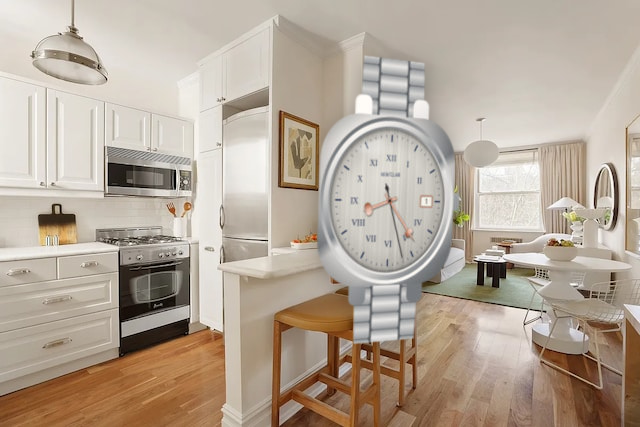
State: 8:23:27
